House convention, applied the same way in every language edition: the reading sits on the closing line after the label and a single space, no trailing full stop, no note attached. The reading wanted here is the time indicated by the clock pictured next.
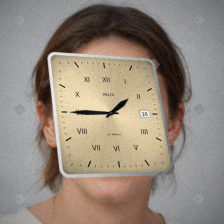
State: 1:45
